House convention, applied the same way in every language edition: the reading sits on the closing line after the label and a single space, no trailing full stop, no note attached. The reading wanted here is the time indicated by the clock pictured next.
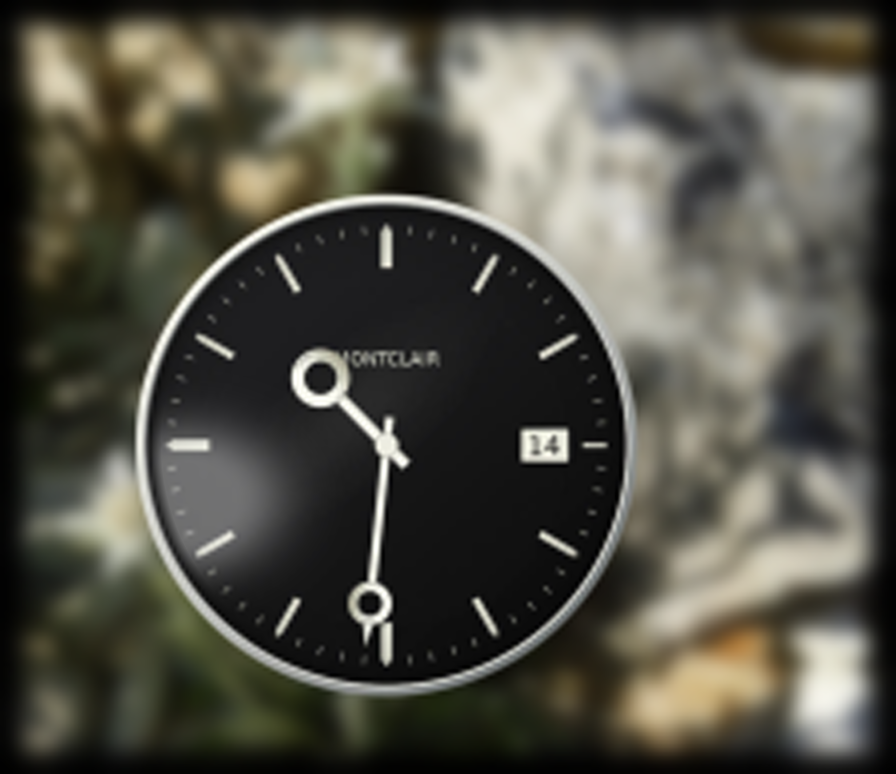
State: 10:31
